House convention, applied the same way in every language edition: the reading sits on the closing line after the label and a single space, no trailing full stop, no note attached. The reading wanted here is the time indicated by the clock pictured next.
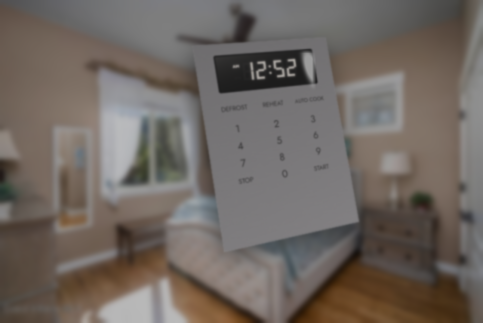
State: 12:52
